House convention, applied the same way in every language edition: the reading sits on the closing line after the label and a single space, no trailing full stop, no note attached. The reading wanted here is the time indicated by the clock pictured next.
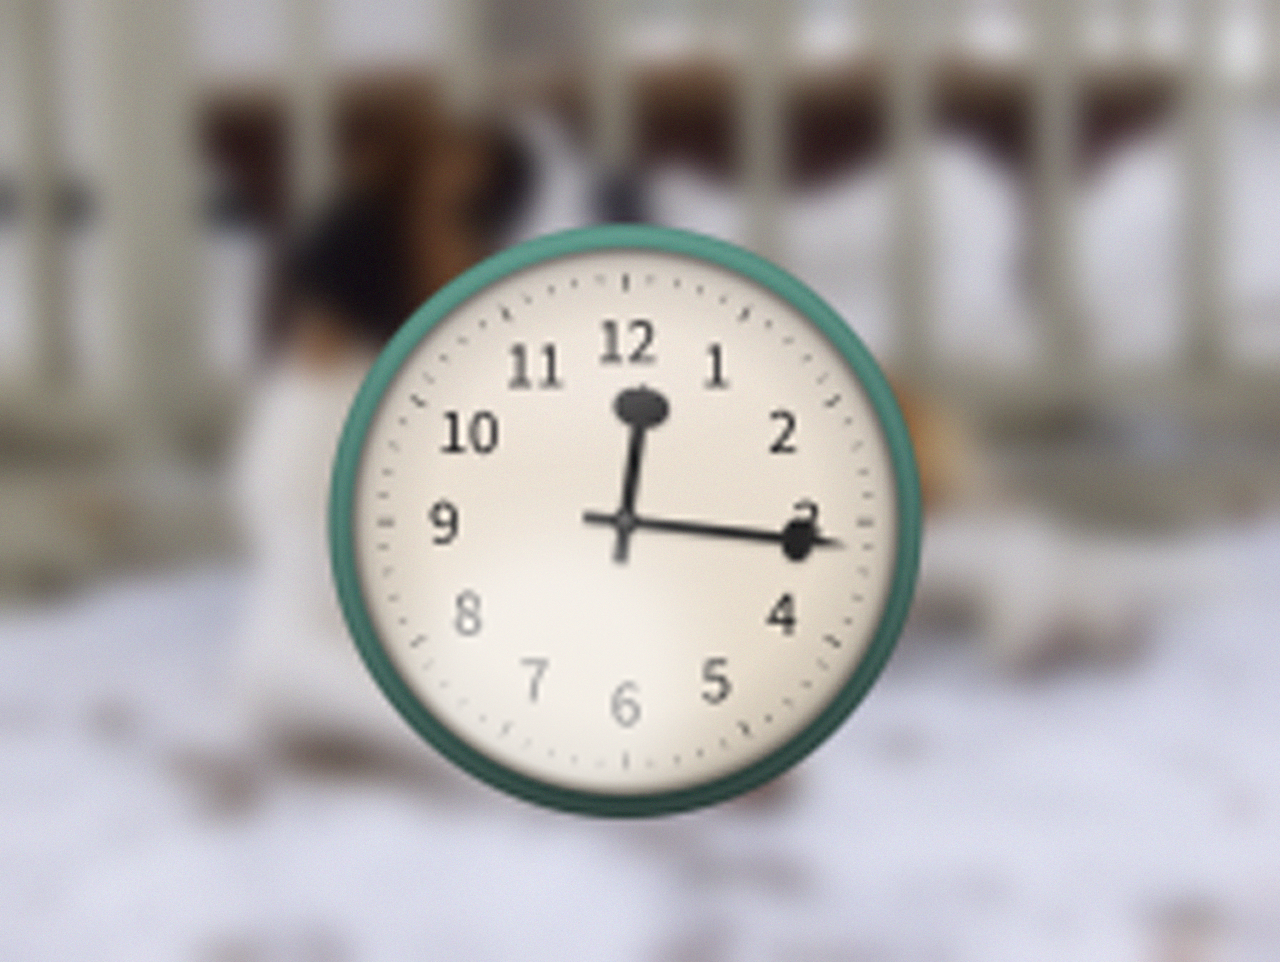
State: 12:16
